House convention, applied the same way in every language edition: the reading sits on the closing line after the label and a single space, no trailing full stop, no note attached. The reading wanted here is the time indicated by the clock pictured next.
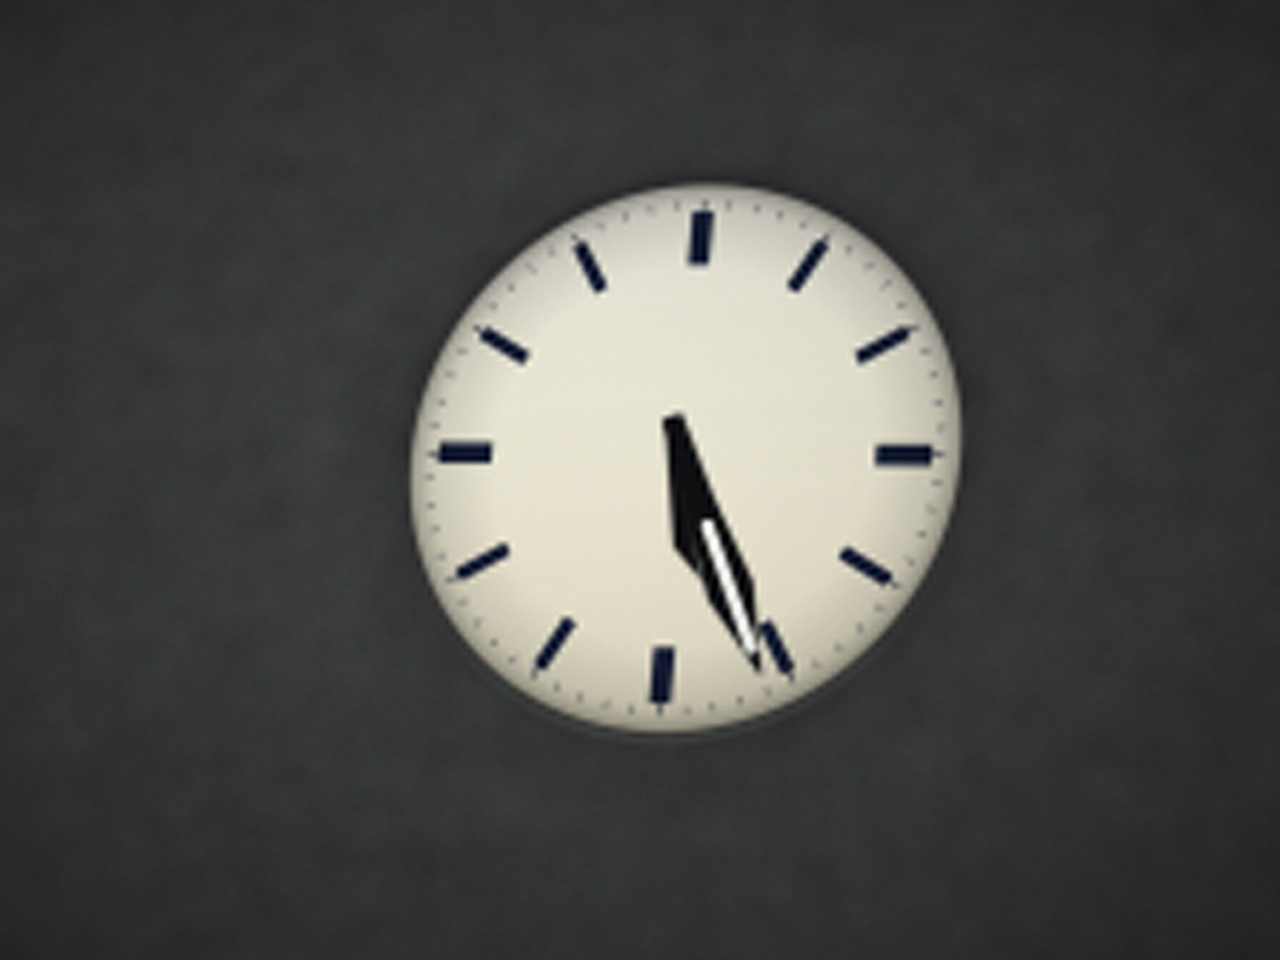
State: 5:26
